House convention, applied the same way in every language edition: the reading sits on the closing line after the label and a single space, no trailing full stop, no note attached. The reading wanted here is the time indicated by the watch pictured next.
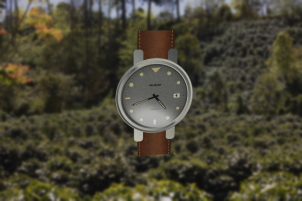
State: 4:42
